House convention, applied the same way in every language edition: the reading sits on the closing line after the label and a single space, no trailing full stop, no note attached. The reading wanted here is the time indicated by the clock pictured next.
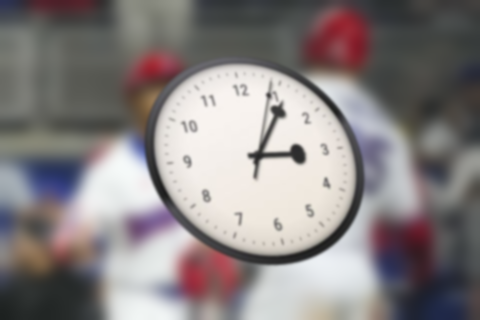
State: 3:06:04
